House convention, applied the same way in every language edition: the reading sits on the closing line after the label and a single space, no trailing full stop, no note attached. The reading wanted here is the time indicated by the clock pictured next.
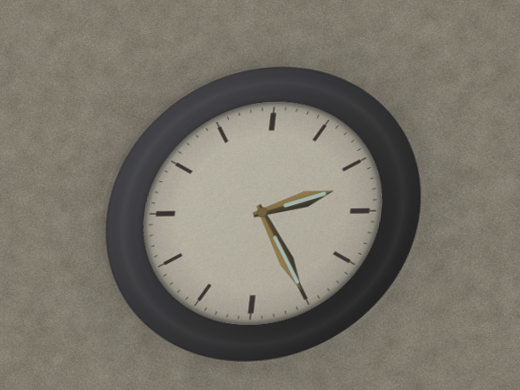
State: 2:25
